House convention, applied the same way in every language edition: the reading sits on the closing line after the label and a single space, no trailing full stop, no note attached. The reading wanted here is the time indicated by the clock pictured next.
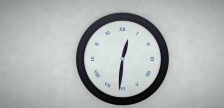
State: 12:31
